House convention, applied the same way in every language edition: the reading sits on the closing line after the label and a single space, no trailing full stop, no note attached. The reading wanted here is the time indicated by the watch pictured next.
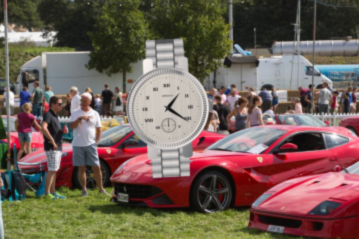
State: 1:21
